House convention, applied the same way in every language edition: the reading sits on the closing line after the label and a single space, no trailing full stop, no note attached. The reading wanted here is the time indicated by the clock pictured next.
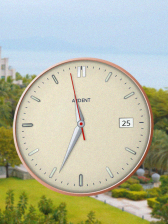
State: 11:33:58
